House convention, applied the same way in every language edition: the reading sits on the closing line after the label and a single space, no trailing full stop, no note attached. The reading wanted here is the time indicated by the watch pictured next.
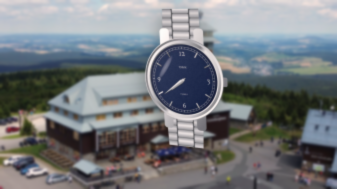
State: 7:39
